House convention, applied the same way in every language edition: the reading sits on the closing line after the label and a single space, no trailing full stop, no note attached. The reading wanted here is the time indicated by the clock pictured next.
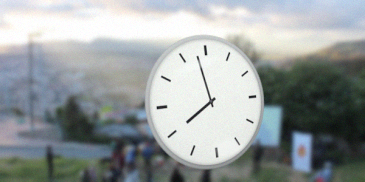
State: 7:58
